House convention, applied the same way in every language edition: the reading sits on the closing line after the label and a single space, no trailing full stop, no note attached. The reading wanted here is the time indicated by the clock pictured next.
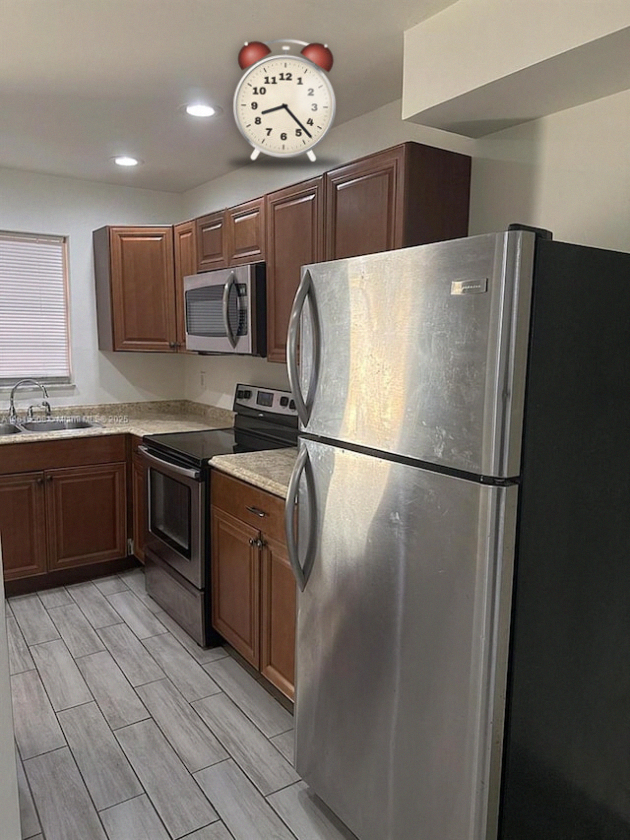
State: 8:23
